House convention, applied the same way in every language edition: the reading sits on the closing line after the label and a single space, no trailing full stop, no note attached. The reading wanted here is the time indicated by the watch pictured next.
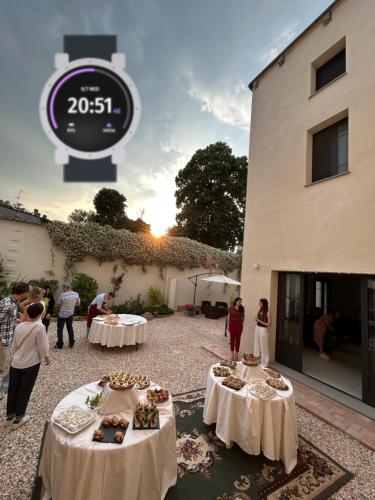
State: 20:51
